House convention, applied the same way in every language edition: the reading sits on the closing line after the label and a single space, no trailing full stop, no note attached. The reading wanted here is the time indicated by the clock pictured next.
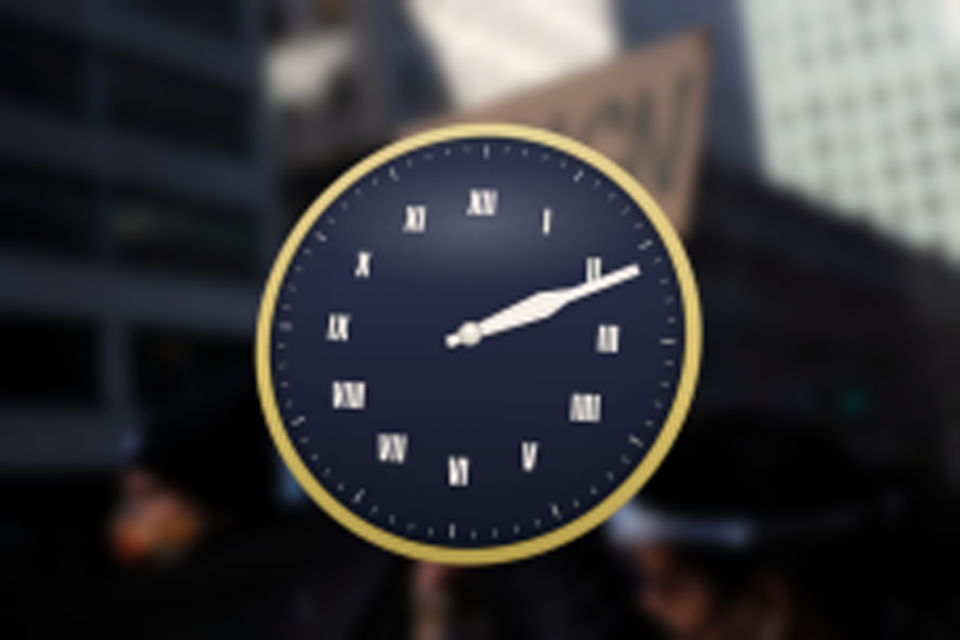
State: 2:11
